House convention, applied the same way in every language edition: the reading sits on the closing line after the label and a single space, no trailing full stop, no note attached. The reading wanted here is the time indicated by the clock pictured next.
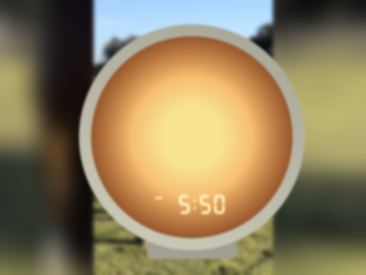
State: 5:50
